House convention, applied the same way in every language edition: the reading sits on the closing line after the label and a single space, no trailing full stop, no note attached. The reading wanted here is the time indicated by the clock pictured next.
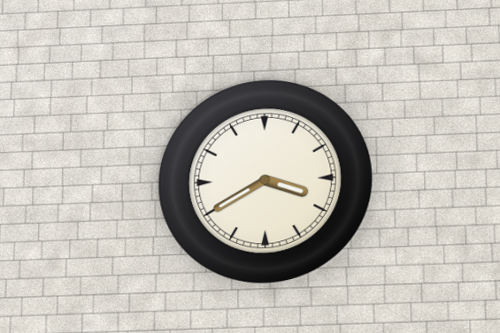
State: 3:40
